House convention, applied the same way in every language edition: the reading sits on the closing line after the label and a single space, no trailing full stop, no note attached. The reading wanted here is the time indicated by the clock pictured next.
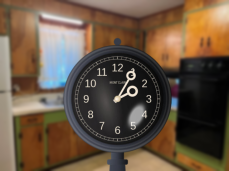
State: 2:05
